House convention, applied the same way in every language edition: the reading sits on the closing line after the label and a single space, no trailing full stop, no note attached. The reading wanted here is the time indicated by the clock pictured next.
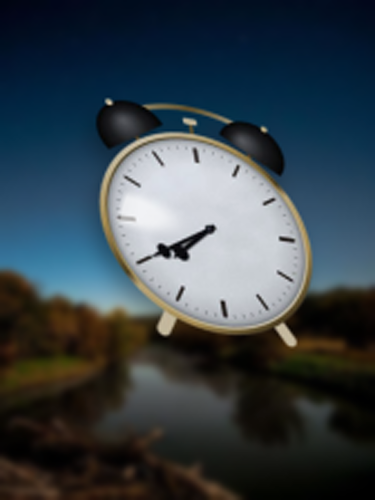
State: 7:40
